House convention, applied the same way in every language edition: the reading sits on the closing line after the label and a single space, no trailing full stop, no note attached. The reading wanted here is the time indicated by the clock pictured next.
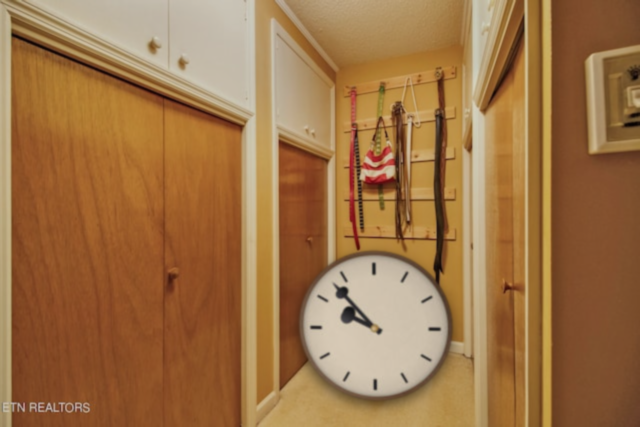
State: 9:53
